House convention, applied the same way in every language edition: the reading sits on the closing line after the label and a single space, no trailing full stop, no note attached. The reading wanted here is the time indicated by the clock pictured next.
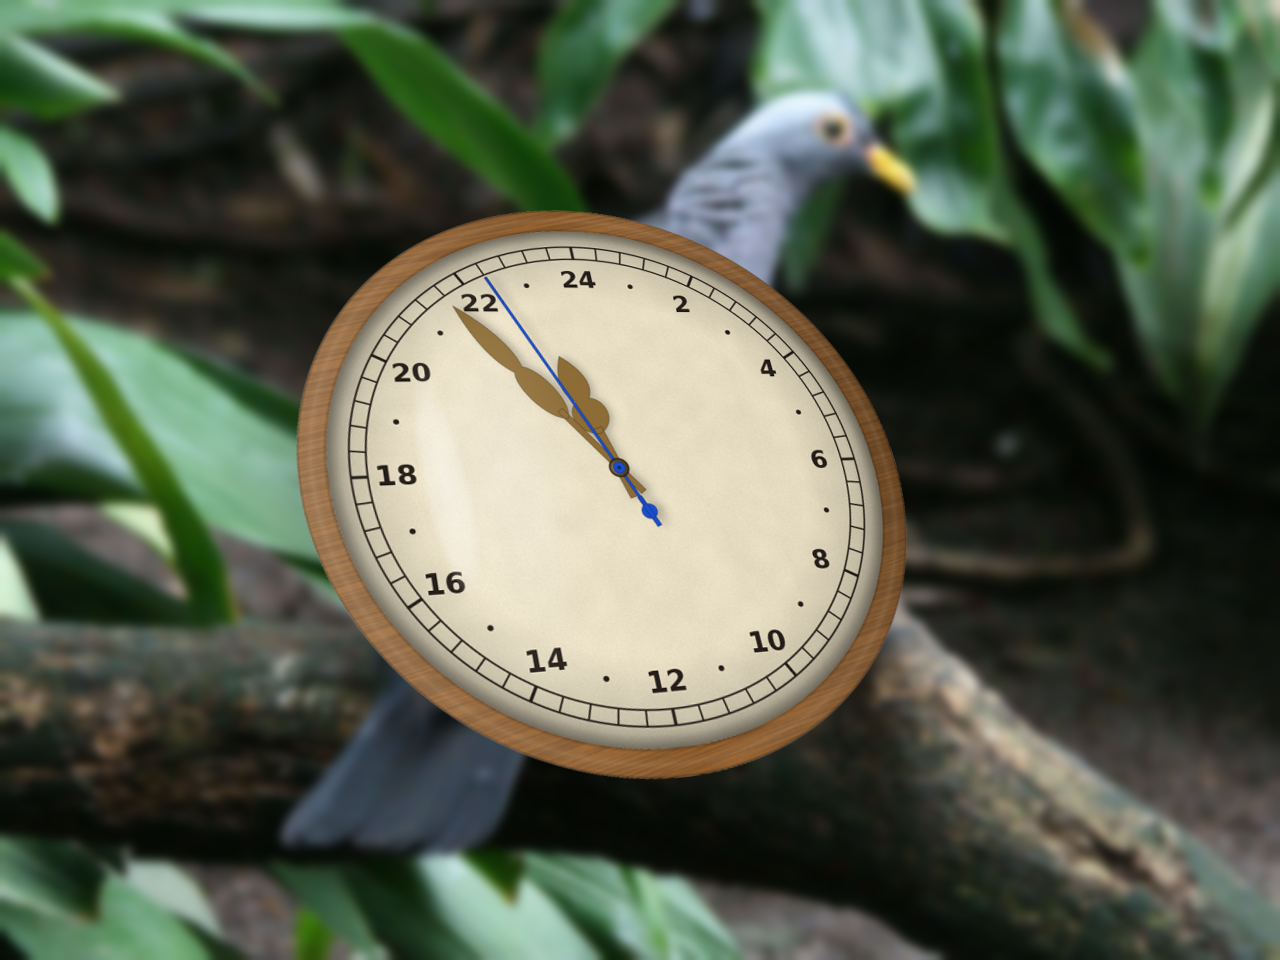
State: 22:53:56
